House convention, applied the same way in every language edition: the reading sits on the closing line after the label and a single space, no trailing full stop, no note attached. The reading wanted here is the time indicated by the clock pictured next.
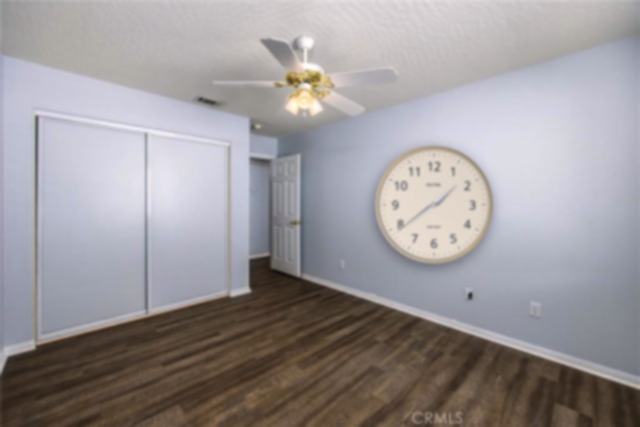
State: 1:39
